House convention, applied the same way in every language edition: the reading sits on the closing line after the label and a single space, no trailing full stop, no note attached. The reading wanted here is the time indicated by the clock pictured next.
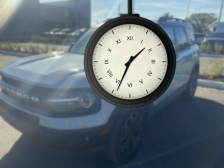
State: 1:34
